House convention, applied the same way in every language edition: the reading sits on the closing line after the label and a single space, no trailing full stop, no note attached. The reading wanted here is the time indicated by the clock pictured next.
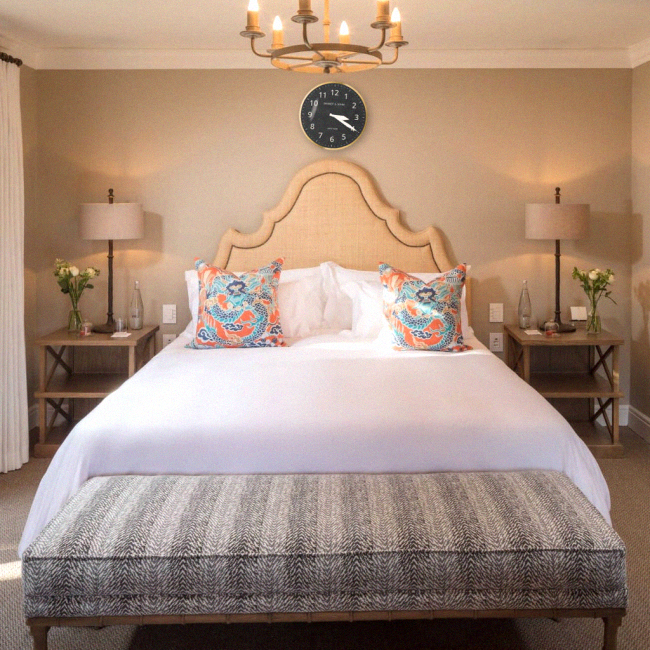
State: 3:20
